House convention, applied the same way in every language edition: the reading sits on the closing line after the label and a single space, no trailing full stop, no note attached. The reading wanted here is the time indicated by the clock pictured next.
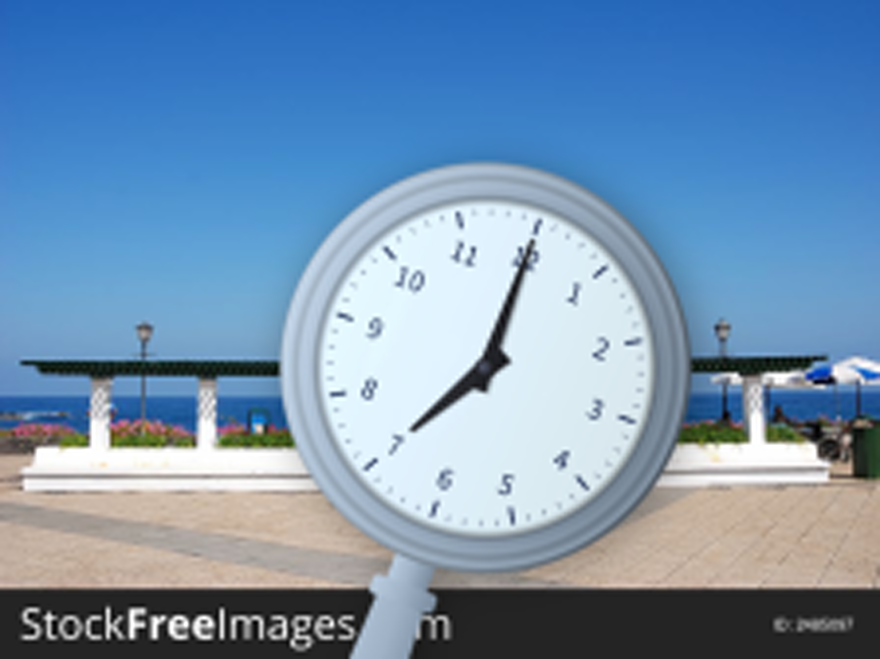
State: 7:00
